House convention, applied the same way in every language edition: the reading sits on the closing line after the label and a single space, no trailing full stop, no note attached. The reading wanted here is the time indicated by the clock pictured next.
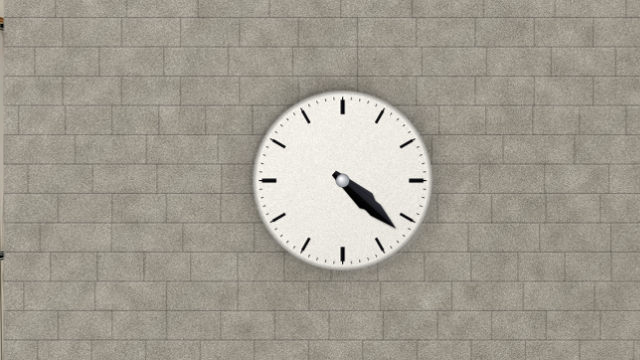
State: 4:22
